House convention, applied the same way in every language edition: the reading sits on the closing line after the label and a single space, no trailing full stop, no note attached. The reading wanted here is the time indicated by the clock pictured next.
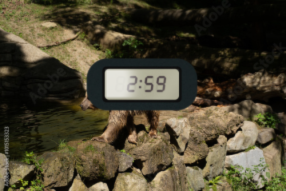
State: 2:59
